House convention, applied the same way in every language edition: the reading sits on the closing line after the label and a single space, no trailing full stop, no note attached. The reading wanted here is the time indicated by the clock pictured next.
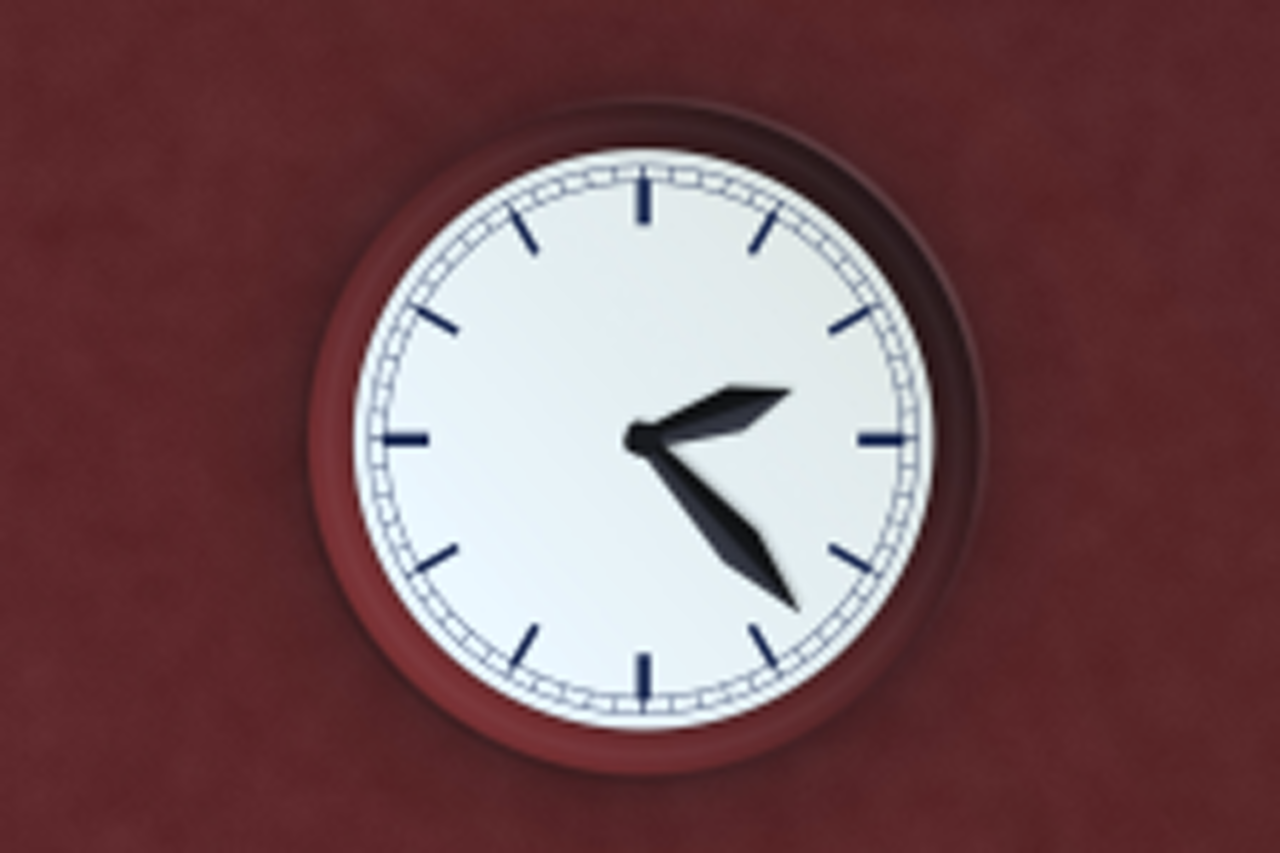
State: 2:23
